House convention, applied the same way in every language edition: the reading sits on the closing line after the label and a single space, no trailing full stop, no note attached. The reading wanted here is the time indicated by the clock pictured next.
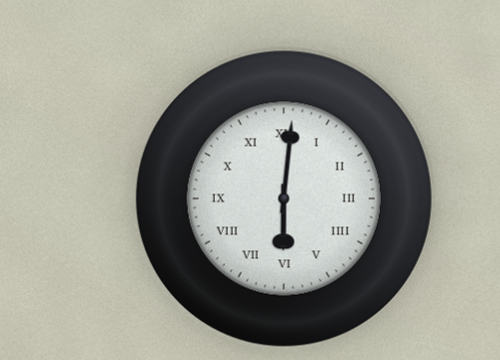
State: 6:01
